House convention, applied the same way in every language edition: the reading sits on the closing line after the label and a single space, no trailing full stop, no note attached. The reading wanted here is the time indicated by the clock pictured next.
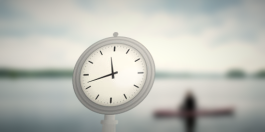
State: 11:42
